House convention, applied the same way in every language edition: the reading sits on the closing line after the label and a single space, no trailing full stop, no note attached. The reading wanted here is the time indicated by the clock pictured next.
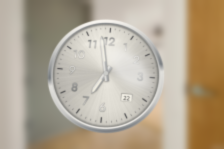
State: 6:58
